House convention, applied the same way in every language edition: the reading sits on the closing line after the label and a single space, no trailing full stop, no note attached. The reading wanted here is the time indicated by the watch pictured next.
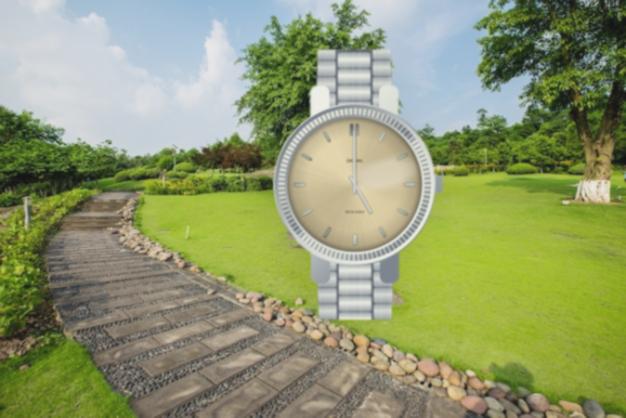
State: 5:00
